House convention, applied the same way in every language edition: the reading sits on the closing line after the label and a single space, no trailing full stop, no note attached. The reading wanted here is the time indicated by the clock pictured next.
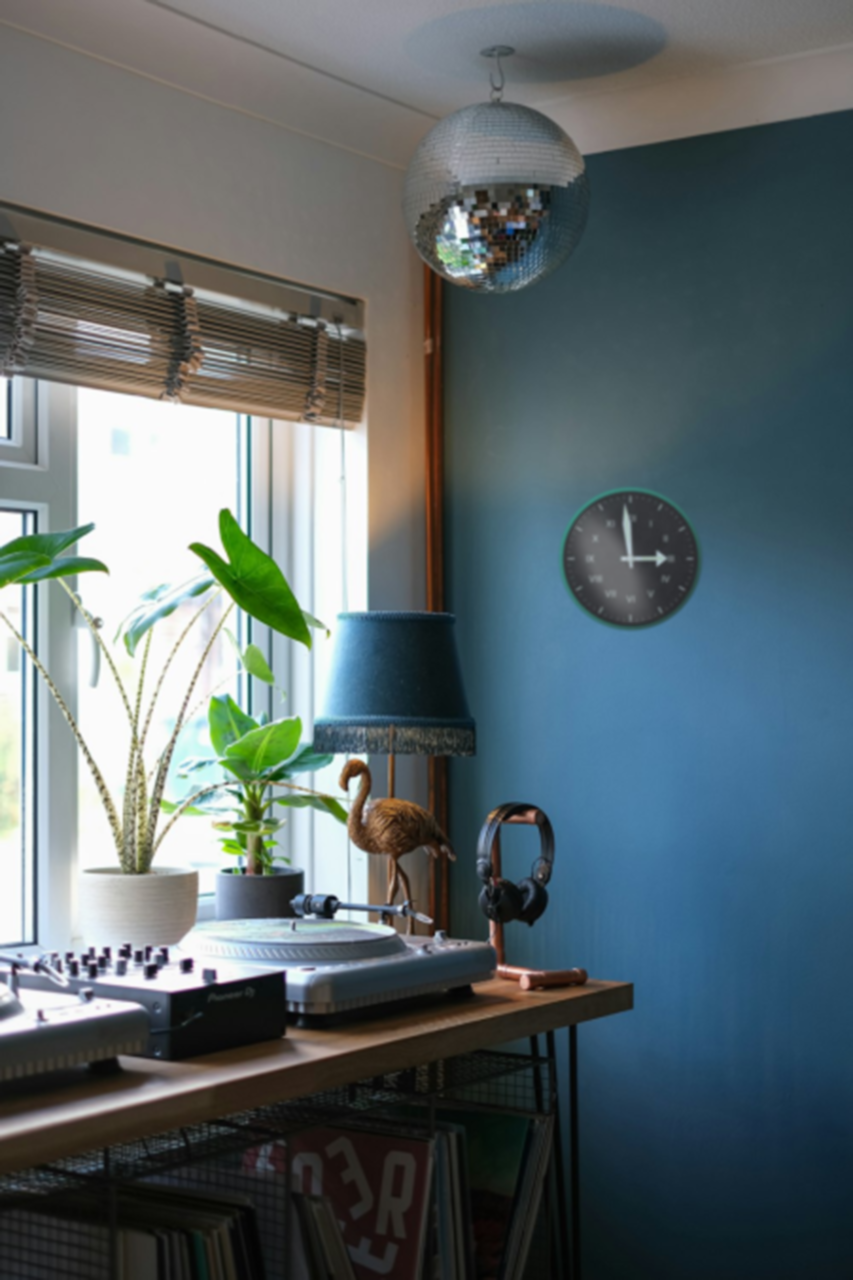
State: 2:59
